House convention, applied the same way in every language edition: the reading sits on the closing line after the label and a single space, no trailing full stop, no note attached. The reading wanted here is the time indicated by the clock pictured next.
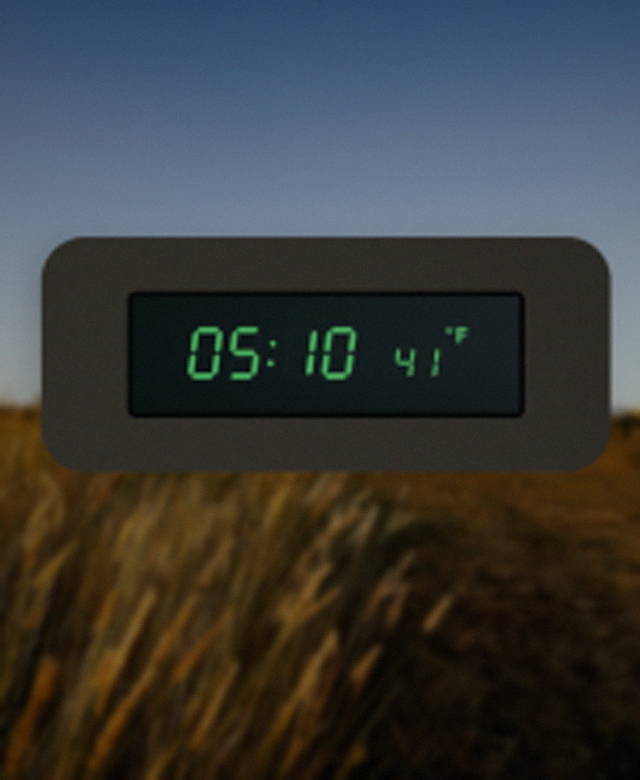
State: 5:10
